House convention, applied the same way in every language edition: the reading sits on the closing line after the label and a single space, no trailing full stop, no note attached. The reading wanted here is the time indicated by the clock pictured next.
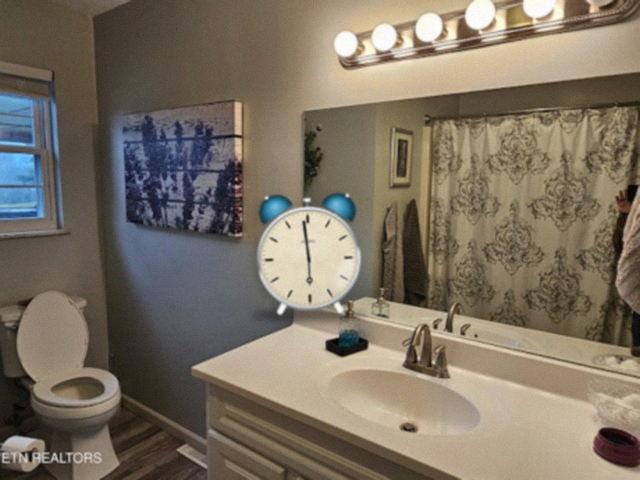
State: 5:59
